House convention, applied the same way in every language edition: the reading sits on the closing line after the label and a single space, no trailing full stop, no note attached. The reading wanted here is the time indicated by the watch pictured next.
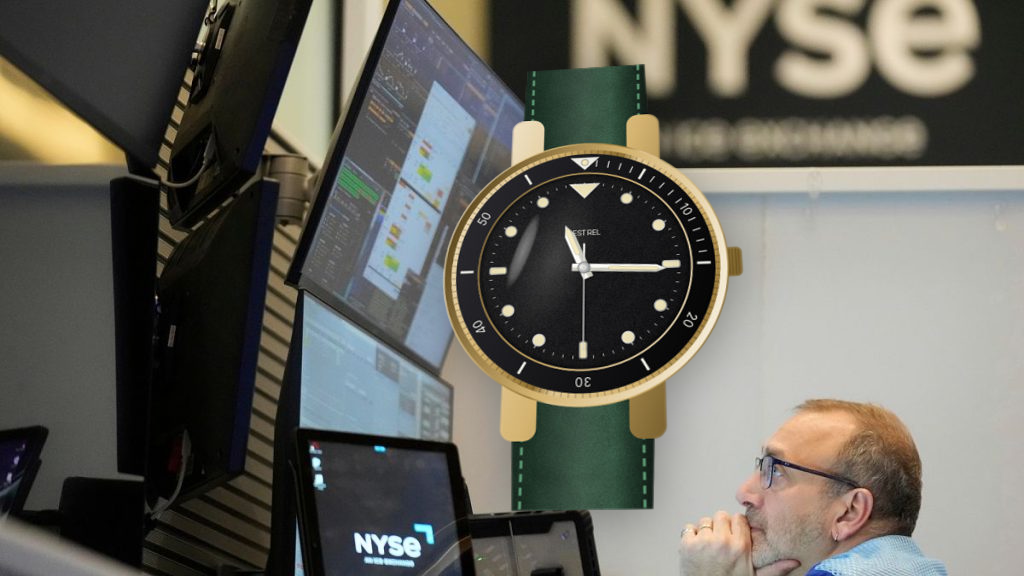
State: 11:15:30
